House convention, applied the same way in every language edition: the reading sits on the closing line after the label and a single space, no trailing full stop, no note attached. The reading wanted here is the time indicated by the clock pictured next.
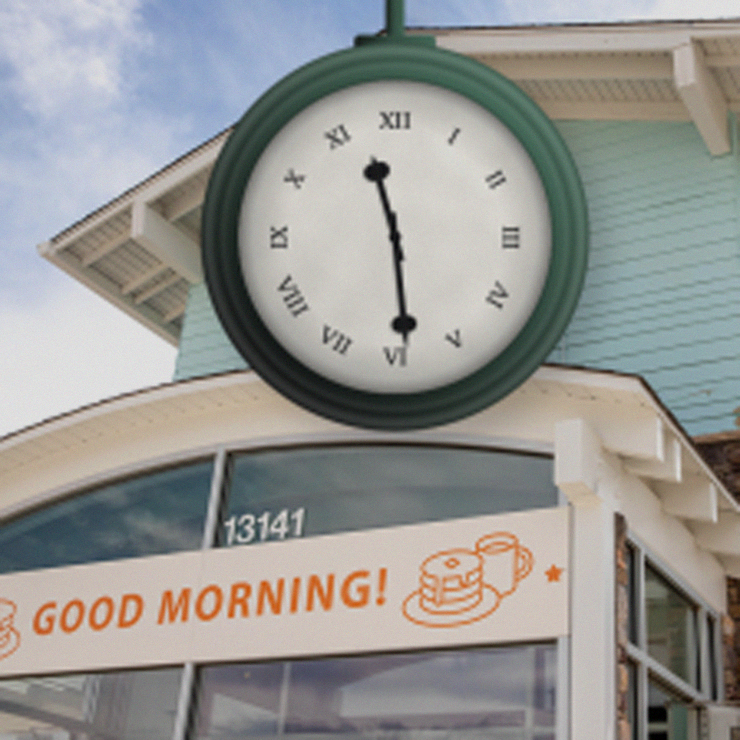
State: 11:29
